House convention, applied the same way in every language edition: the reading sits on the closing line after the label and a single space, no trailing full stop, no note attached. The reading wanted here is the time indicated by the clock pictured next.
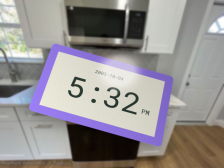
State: 5:32
